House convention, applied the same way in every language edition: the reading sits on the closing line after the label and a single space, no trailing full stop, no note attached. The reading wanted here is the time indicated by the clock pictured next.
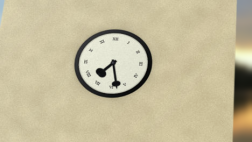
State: 7:28
